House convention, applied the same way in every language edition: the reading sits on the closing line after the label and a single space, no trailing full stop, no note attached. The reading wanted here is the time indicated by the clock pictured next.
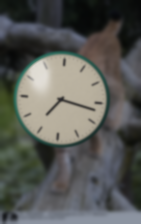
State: 7:17
